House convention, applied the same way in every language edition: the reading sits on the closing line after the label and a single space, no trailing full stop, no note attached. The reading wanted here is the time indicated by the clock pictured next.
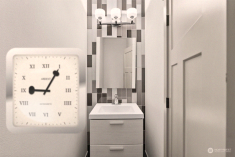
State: 9:05
